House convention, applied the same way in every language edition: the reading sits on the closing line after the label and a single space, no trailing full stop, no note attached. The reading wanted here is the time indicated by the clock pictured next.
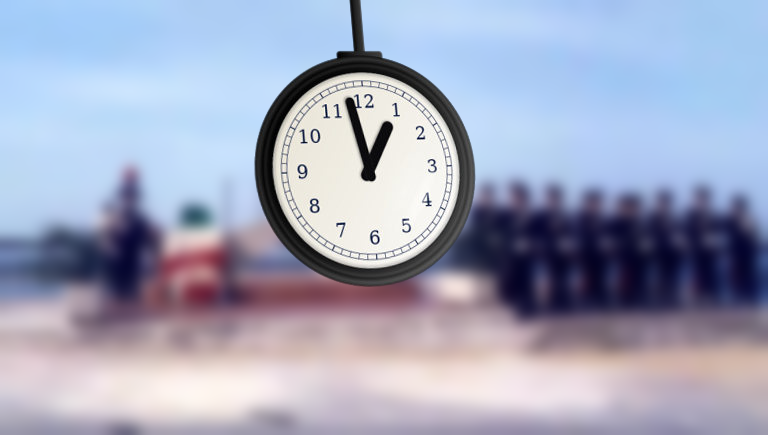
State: 12:58
